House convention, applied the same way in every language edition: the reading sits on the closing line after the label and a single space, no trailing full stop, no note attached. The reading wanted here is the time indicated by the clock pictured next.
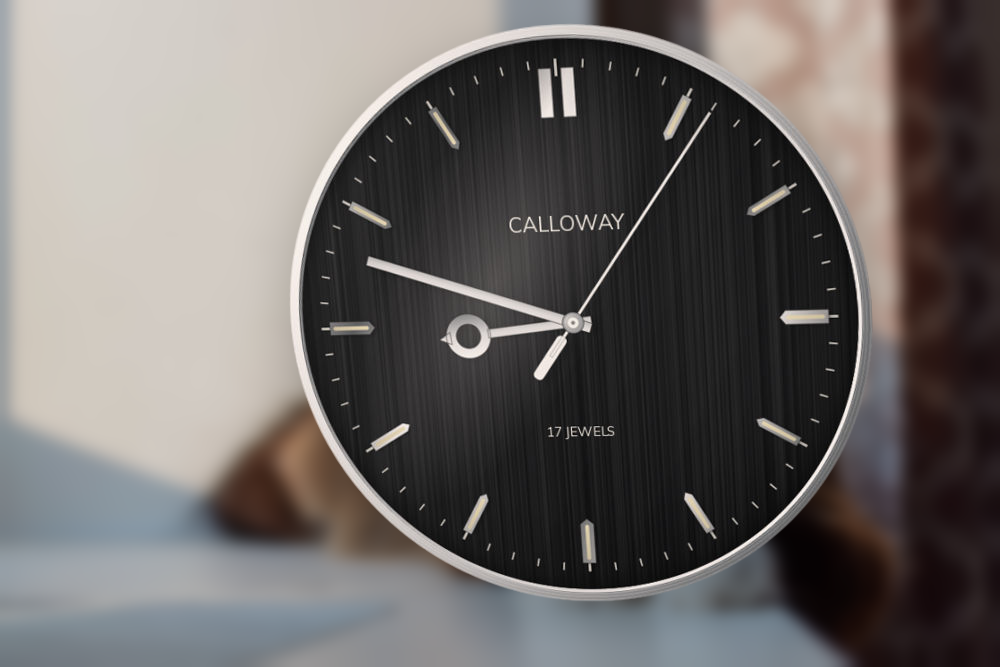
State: 8:48:06
